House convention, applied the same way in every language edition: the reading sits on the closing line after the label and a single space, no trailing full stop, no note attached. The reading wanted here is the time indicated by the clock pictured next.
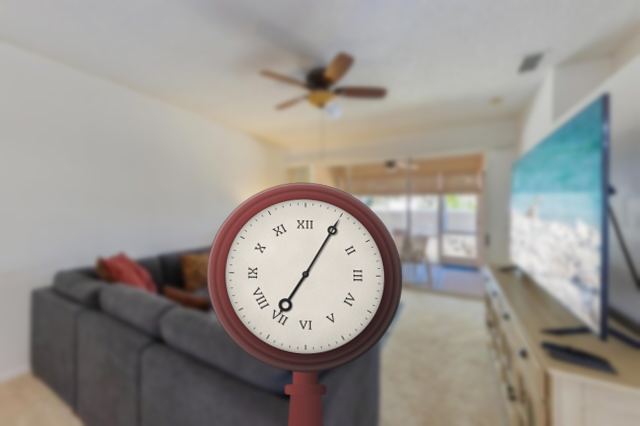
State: 7:05
